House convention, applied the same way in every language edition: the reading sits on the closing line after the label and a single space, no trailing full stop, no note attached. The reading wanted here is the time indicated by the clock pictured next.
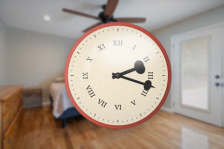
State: 2:18
